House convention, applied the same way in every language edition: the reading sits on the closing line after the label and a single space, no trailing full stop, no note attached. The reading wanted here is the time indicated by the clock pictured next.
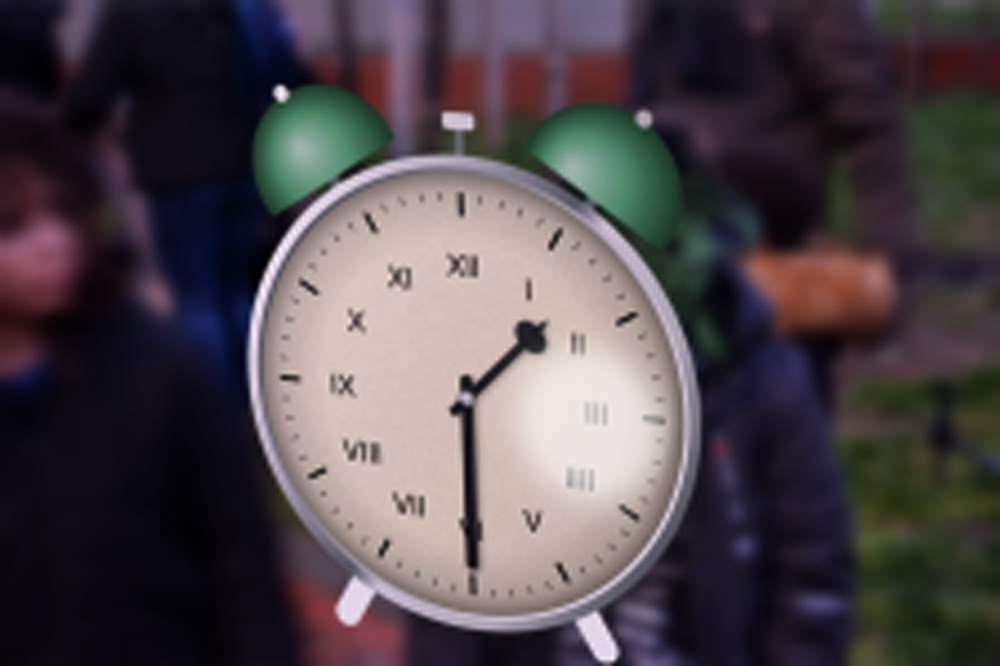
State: 1:30
